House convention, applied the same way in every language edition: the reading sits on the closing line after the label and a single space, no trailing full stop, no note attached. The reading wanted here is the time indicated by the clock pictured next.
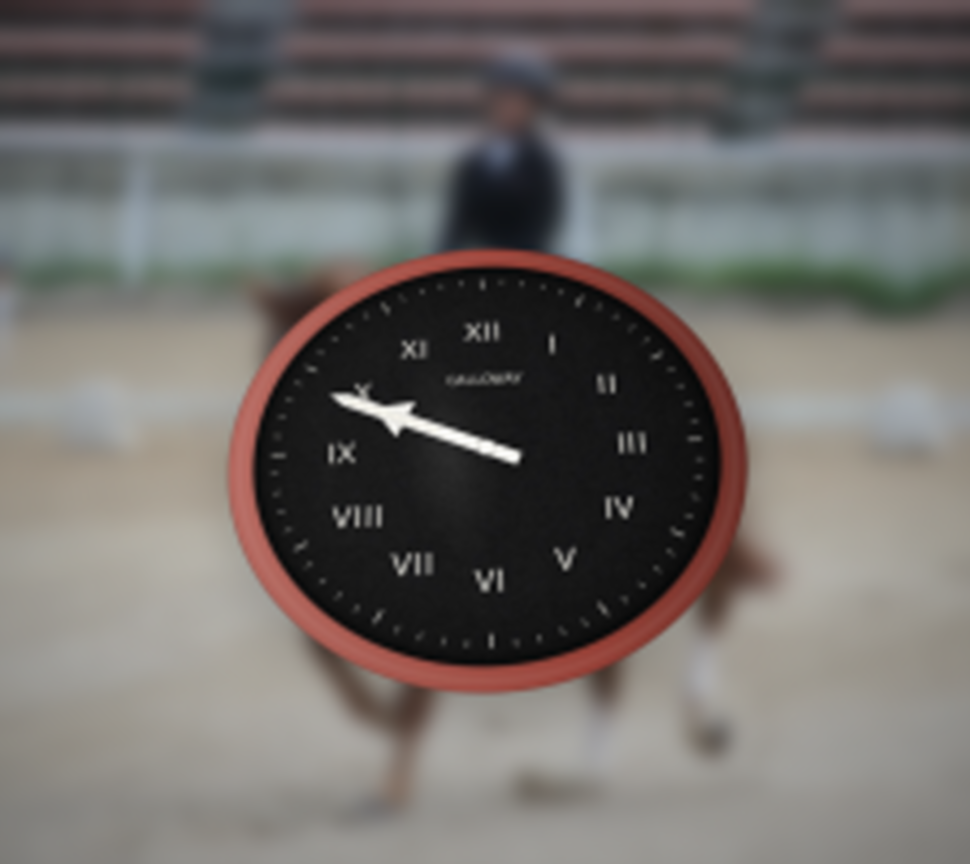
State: 9:49
